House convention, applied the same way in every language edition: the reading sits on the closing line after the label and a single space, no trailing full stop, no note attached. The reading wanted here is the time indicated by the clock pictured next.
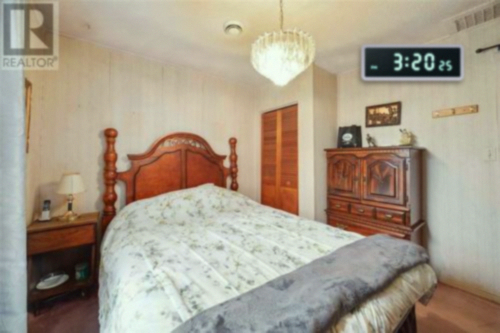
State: 3:20
